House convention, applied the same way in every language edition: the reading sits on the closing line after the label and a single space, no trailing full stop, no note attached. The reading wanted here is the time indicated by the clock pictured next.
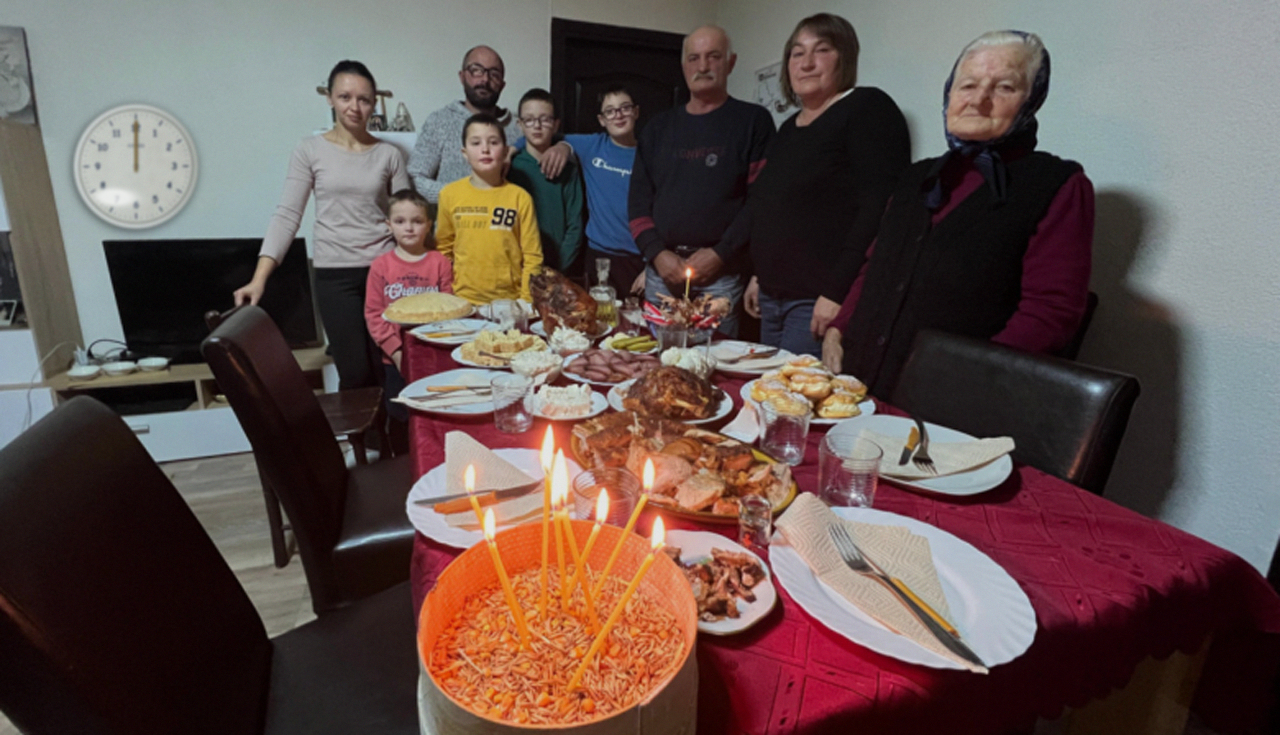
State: 12:00
